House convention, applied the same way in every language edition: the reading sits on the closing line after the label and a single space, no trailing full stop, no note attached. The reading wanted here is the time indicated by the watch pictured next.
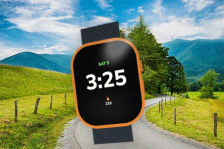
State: 3:25
